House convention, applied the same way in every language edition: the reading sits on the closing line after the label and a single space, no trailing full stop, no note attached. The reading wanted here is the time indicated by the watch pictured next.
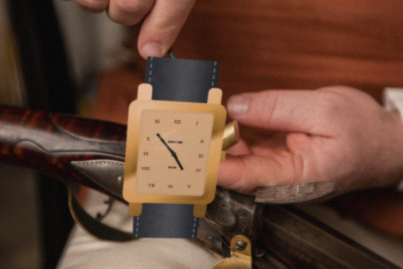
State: 4:53
